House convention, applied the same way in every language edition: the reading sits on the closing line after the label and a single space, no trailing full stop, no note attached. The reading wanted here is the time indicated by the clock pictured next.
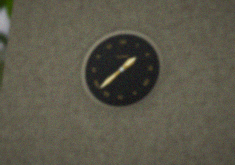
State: 1:38
